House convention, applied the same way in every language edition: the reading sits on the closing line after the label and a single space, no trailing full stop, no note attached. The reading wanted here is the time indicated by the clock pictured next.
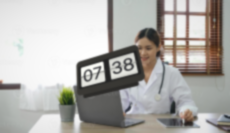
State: 7:38
